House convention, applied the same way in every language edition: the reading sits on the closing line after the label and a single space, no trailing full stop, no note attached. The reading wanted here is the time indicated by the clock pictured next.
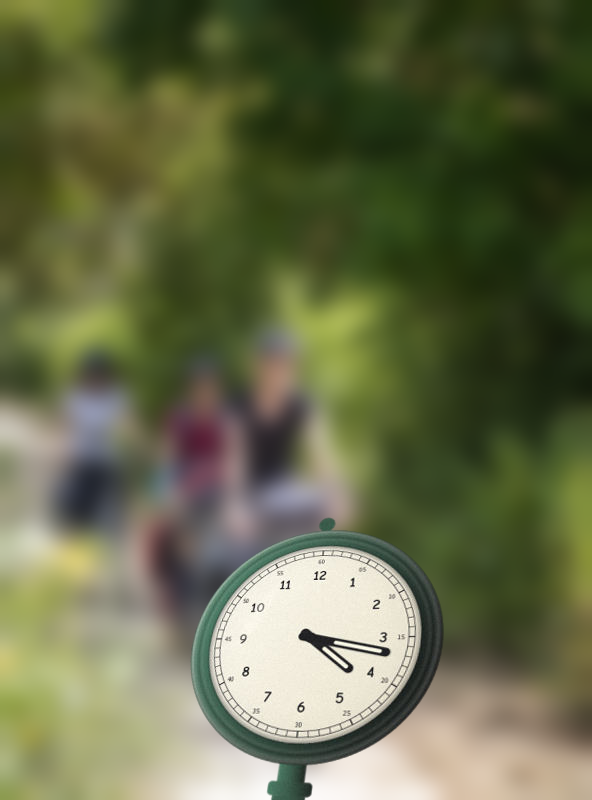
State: 4:17
